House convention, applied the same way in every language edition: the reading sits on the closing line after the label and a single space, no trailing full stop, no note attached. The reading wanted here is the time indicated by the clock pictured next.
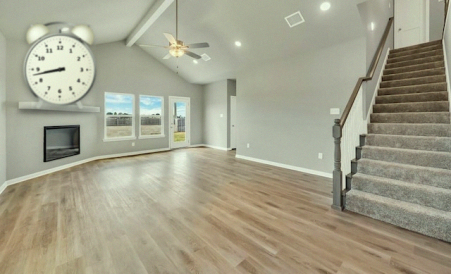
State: 8:43
